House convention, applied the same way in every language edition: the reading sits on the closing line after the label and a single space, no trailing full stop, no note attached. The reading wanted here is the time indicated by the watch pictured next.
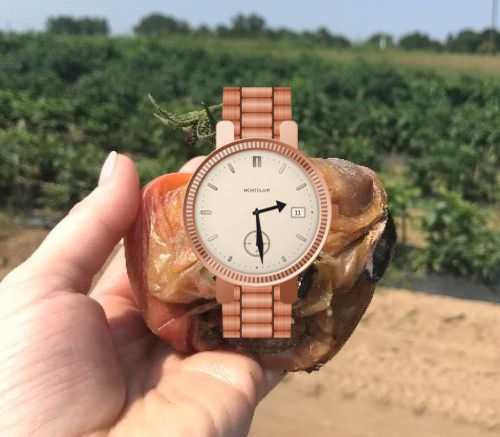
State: 2:29
